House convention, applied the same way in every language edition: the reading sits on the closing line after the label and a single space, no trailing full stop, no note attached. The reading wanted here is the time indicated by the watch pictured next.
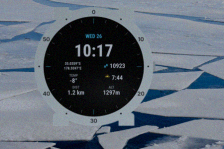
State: 10:17
